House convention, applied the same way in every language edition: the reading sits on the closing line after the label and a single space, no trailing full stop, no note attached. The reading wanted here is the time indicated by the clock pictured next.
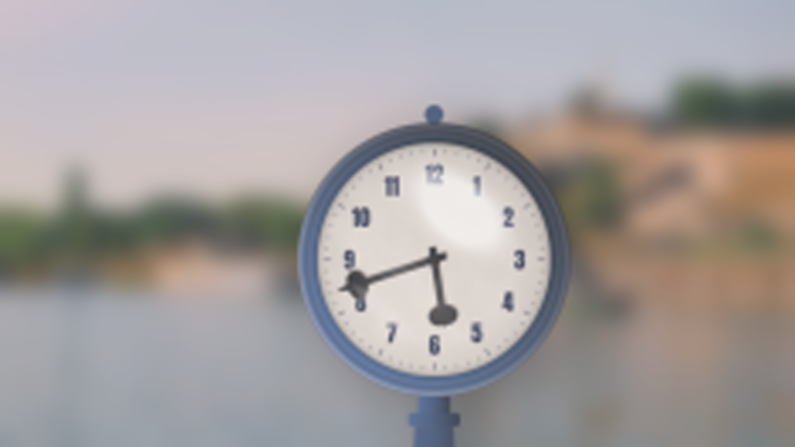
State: 5:42
